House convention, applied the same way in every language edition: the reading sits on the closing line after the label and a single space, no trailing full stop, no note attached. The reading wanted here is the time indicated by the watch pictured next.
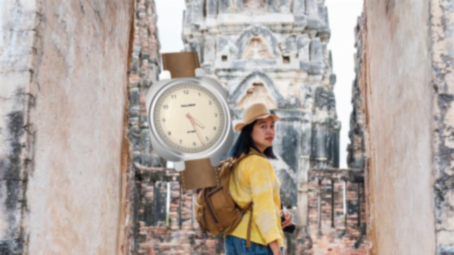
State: 4:27
